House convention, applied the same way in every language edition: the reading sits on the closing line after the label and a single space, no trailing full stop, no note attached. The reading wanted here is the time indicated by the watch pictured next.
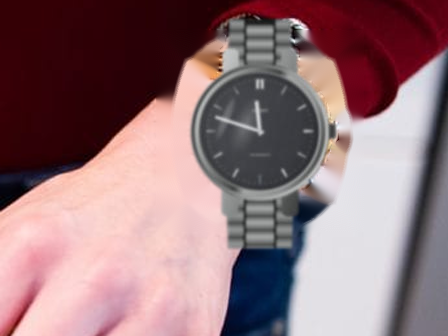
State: 11:48
